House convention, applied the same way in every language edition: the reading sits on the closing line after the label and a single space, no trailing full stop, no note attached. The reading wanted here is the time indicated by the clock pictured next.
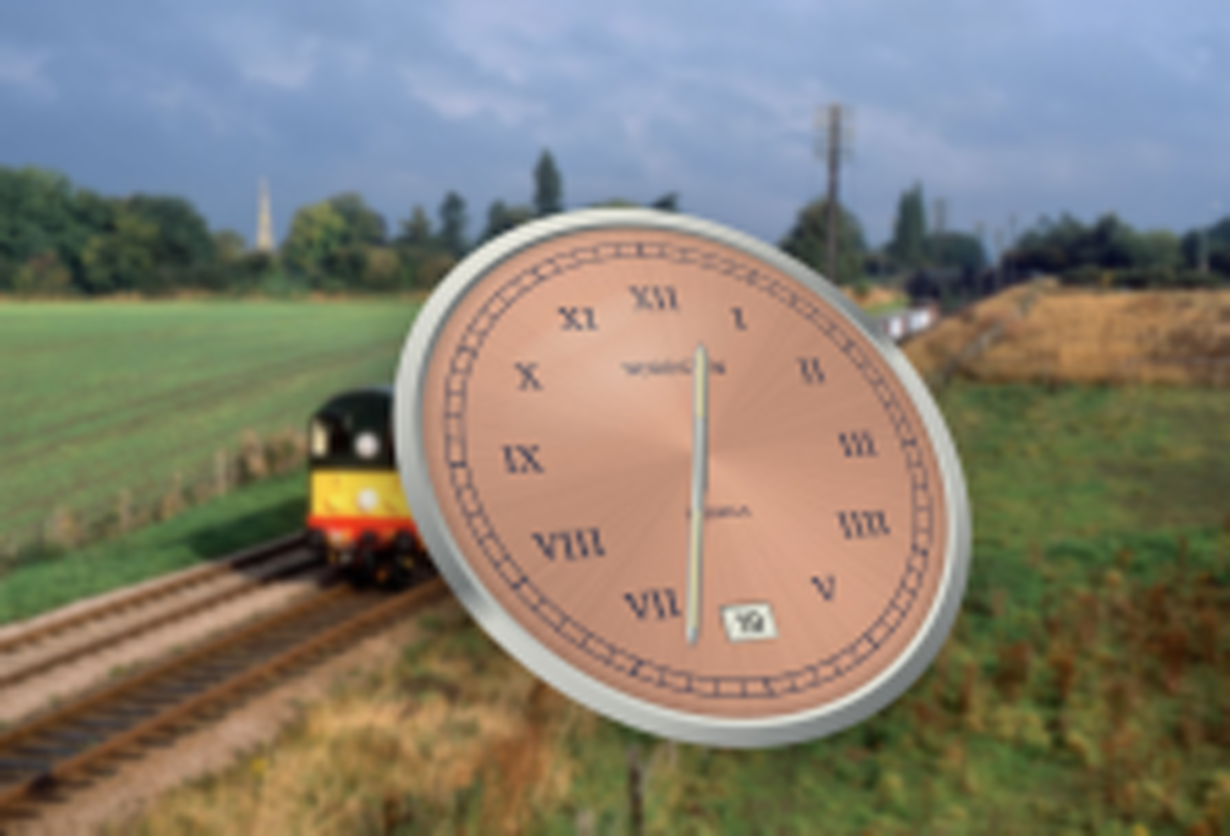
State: 12:33
